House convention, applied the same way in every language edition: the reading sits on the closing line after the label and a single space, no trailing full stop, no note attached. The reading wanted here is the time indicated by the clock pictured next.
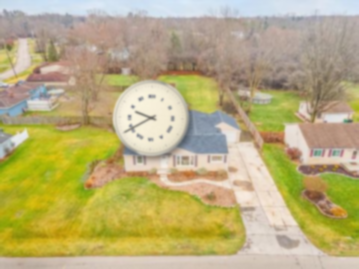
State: 9:40
